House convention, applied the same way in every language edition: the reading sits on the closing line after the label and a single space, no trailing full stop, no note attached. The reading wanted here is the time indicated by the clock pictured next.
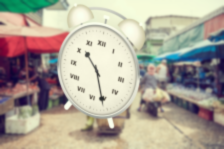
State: 10:26
